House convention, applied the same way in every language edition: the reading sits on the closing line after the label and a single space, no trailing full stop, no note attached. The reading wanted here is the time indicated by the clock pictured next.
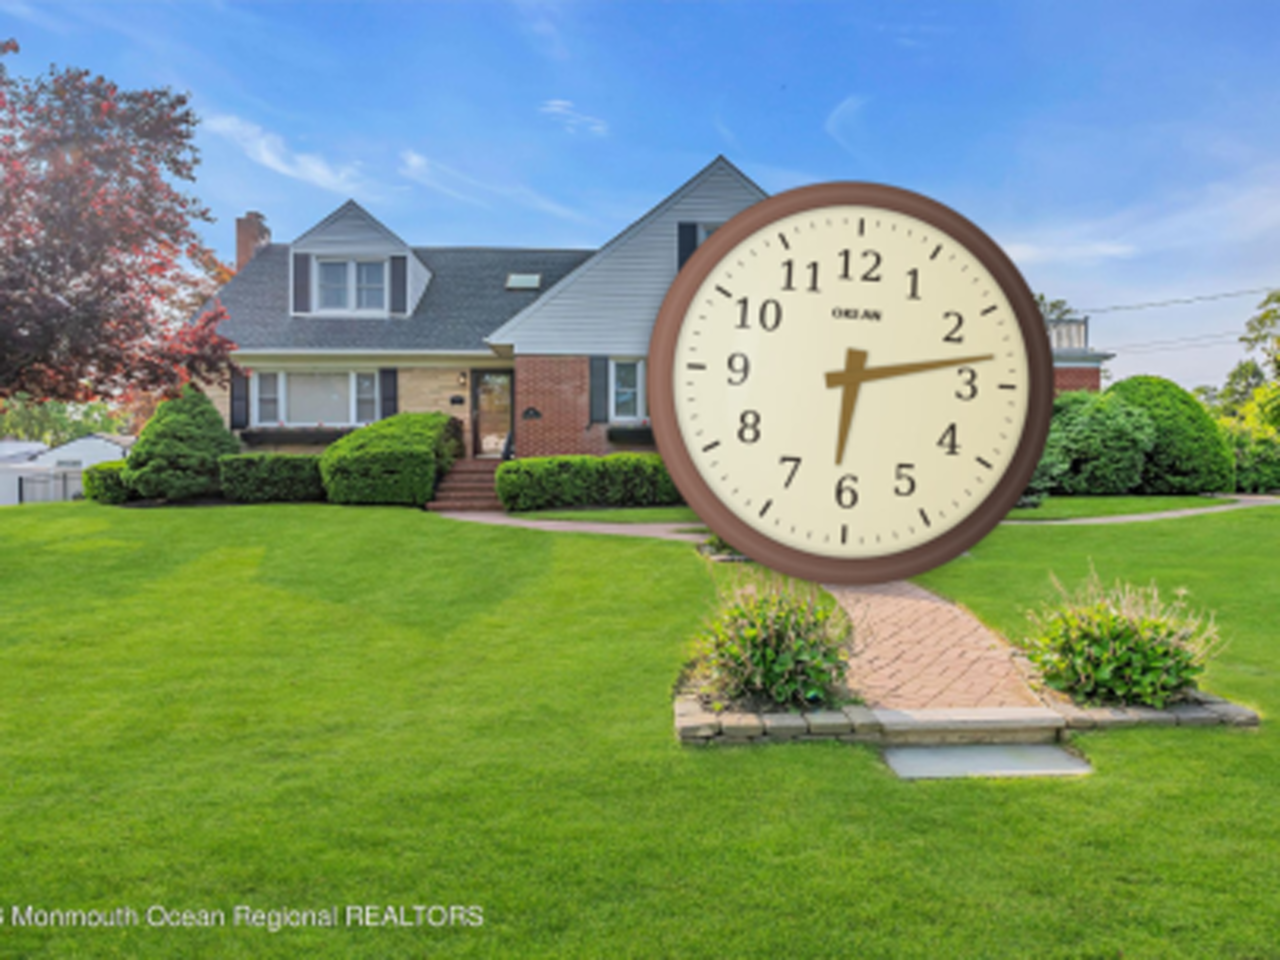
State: 6:13
